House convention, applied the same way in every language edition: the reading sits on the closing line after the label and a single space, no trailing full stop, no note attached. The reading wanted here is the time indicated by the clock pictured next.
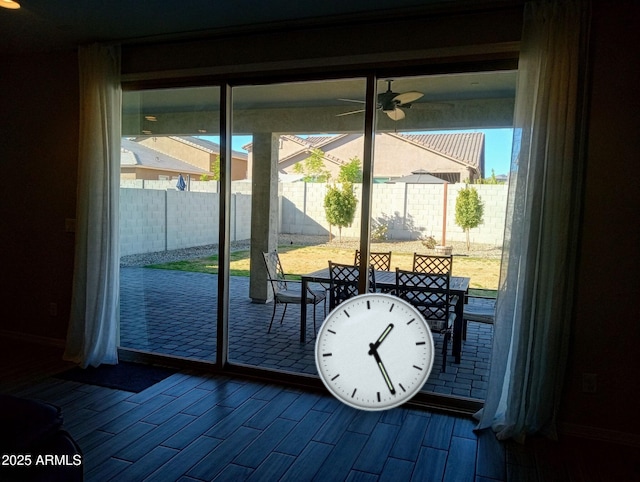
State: 1:27
